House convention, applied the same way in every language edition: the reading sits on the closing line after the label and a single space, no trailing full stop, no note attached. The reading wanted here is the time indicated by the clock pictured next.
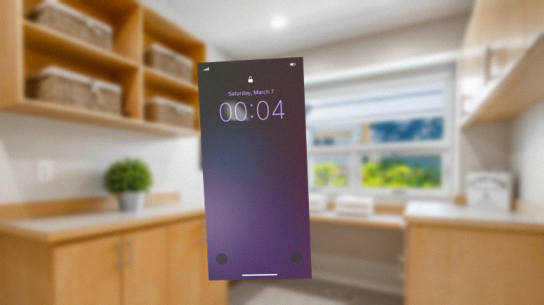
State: 0:04
